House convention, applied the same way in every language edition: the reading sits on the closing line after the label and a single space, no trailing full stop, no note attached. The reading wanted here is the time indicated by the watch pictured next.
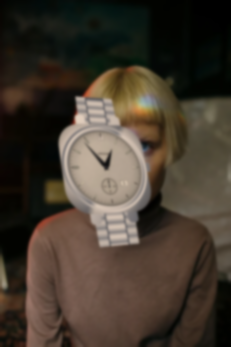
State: 12:54
